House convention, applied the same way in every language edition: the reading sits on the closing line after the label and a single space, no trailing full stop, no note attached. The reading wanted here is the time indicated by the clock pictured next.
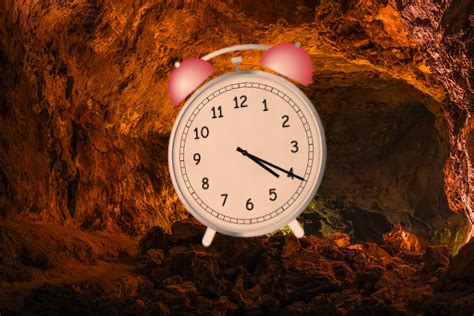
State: 4:20
